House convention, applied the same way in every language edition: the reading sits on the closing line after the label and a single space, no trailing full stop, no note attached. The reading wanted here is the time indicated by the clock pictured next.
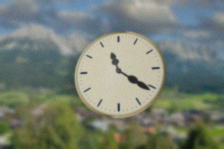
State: 11:21
